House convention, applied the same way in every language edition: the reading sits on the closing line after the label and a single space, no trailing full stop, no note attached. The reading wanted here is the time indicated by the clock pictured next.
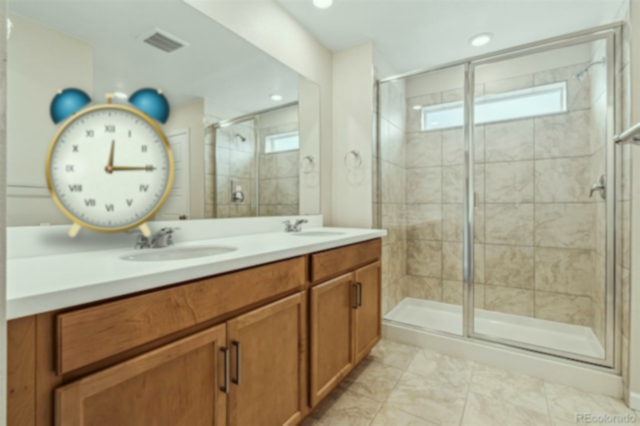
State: 12:15
